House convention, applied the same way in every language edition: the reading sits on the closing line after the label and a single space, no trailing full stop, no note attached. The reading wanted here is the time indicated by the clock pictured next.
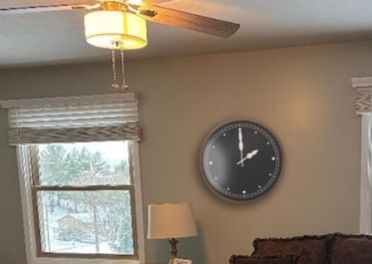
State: 2:00
